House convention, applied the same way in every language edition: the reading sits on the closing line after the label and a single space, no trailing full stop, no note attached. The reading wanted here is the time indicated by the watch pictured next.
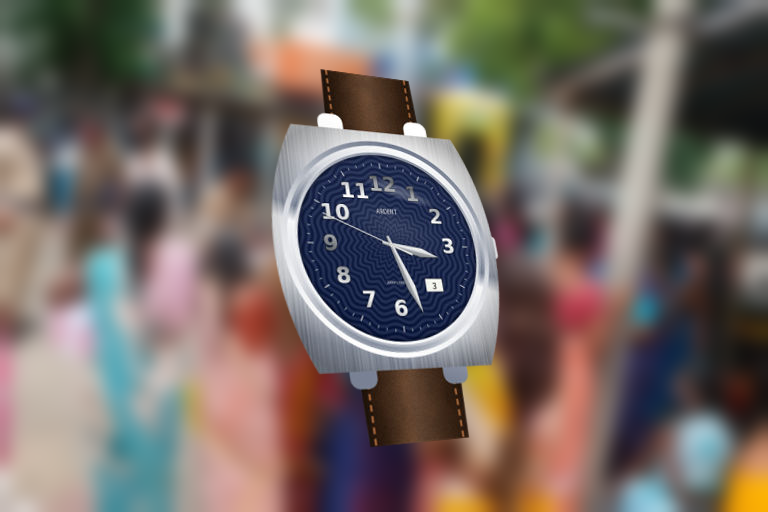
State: 3:26:49
